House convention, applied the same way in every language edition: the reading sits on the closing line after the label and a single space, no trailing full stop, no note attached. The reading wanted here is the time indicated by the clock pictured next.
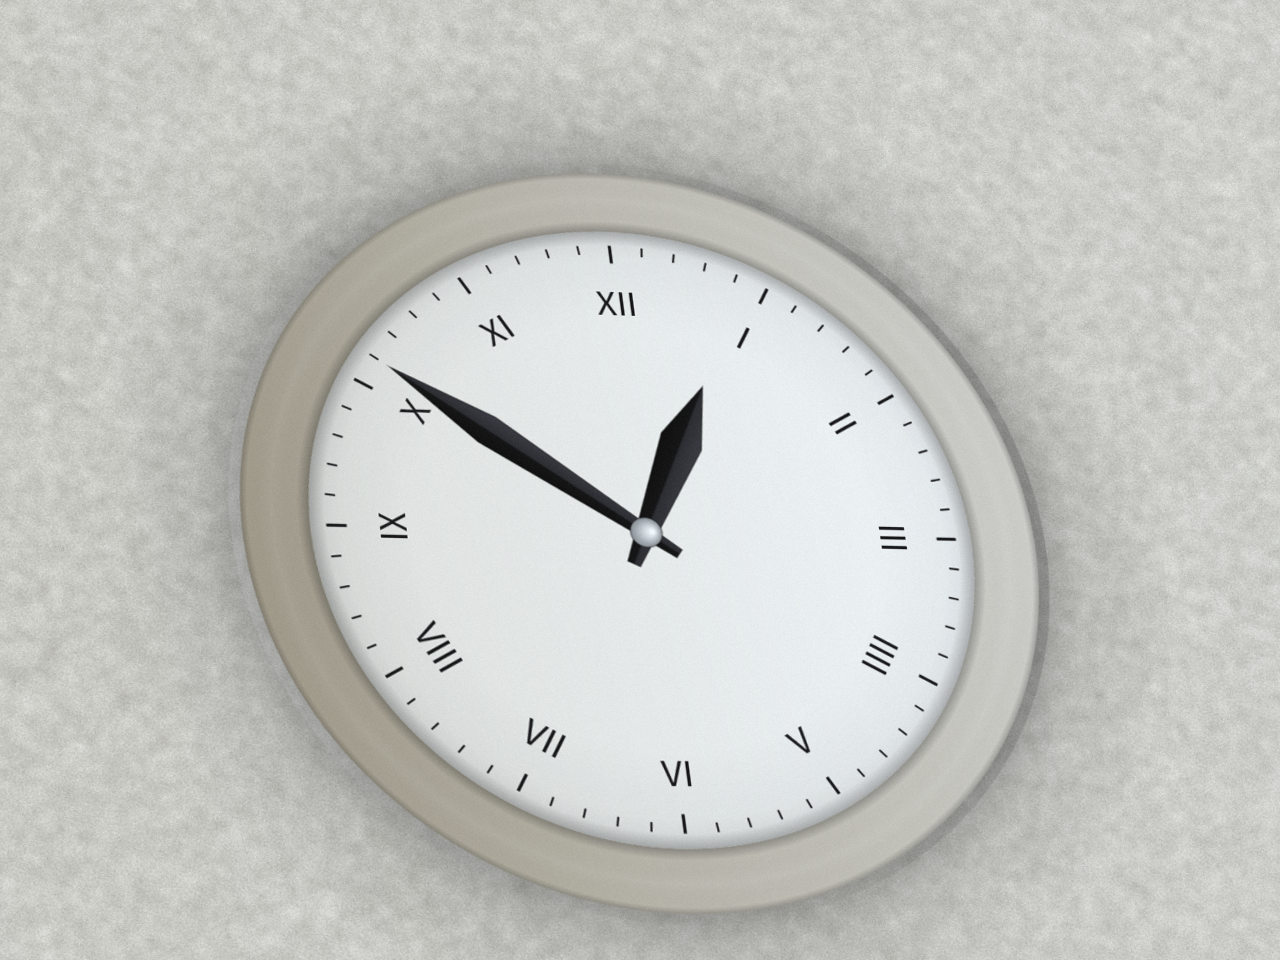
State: 12:51
